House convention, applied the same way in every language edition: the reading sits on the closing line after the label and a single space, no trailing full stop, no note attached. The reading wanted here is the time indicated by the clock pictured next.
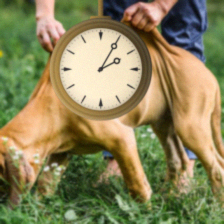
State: 2:05
